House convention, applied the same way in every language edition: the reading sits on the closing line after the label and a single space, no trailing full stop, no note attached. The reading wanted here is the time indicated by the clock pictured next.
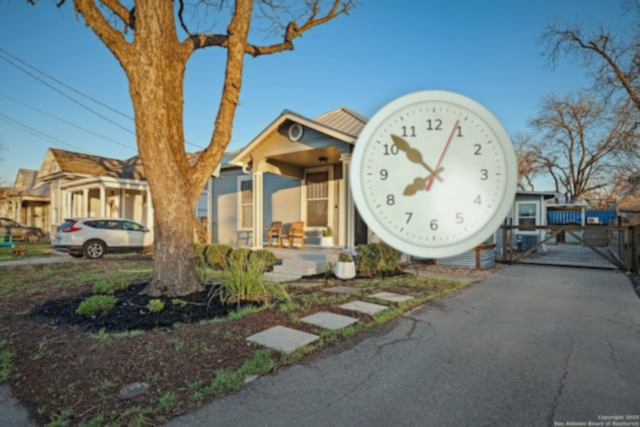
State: 7:52:04
